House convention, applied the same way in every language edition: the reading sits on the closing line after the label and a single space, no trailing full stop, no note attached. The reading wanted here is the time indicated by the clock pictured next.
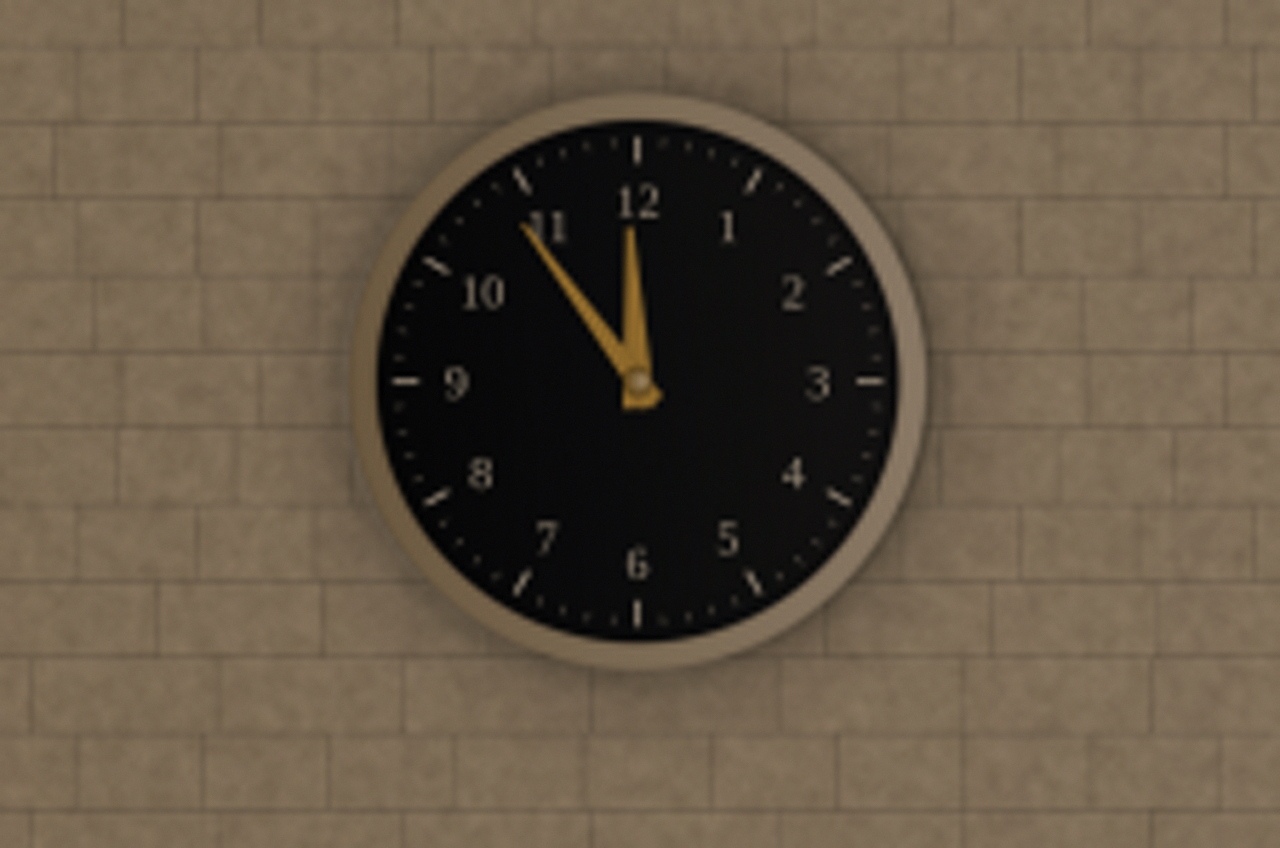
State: 11:54
